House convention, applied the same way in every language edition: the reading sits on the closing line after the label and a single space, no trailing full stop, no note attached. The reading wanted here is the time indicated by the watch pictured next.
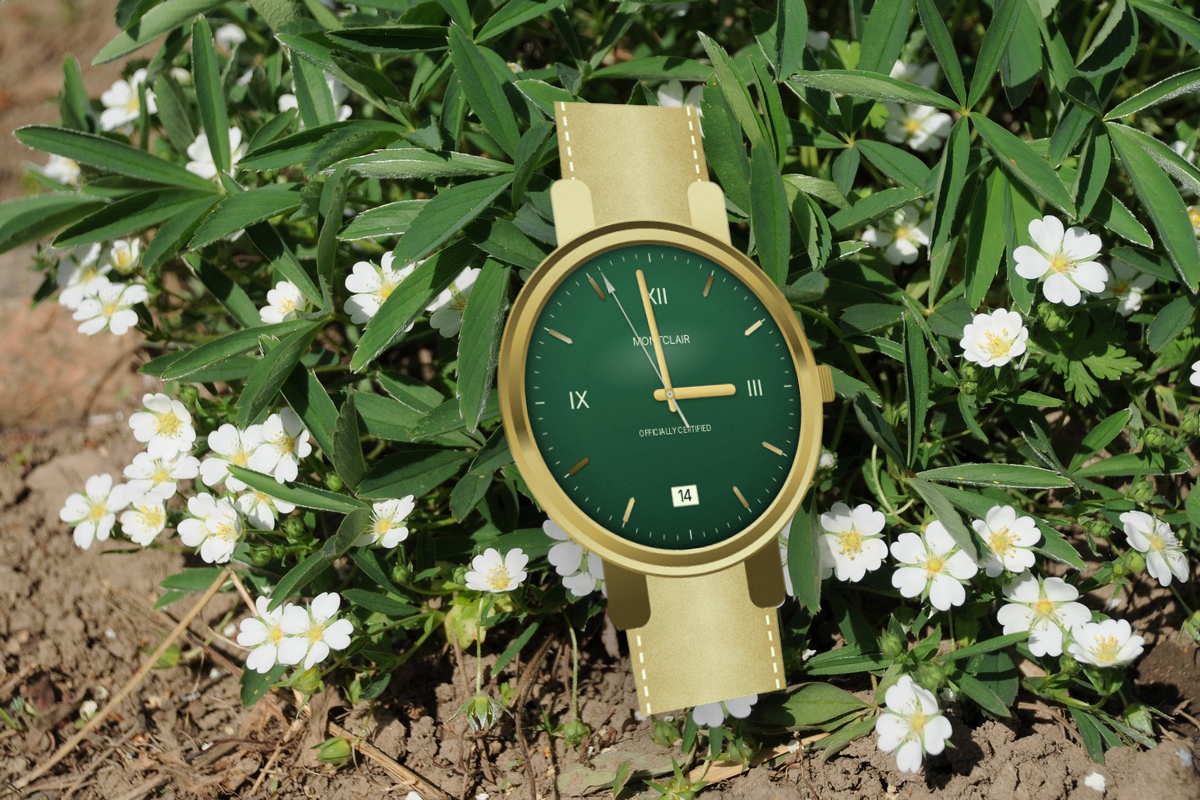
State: 2:58:56
